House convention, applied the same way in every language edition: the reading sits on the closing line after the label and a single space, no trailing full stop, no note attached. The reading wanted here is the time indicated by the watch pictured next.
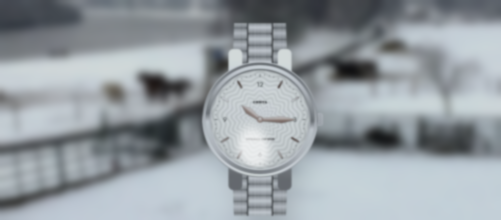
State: 10:15
